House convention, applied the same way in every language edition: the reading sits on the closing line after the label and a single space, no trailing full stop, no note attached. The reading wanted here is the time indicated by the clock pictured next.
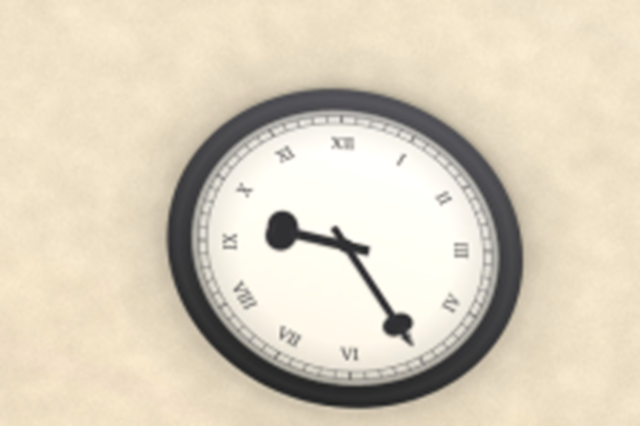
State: 9:25
